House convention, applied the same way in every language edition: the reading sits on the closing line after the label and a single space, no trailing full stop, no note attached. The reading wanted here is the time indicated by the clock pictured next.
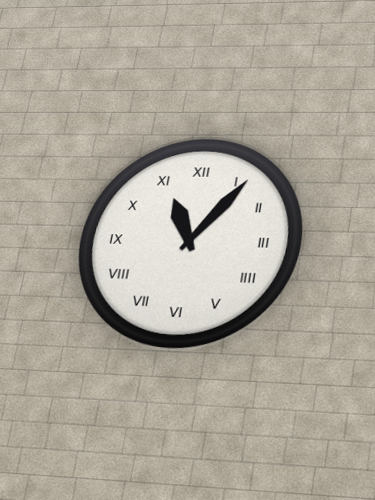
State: 11:06
